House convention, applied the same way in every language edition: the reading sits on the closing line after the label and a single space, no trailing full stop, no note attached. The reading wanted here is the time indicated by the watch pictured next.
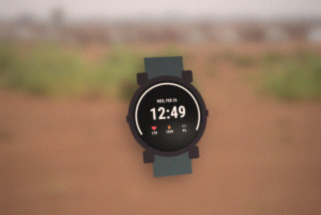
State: 12:49
